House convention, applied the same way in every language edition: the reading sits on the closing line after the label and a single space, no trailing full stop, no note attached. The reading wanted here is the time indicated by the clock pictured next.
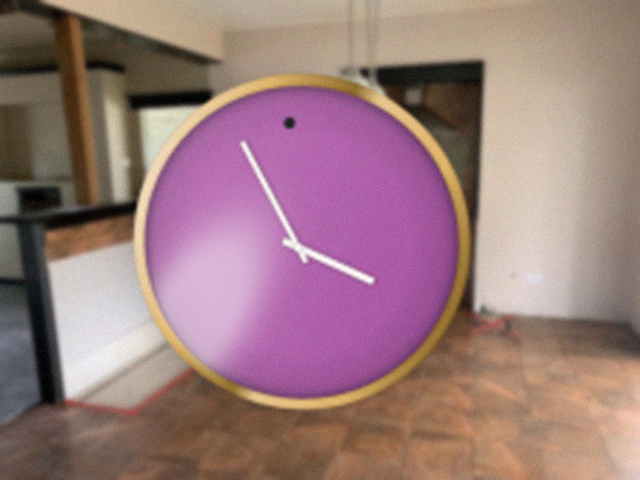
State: 3:56
